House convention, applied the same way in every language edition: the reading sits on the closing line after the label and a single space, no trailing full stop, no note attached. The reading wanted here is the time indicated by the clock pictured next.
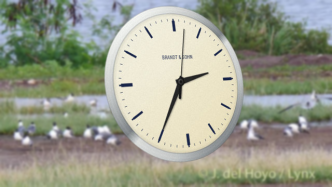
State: 2:35:02
